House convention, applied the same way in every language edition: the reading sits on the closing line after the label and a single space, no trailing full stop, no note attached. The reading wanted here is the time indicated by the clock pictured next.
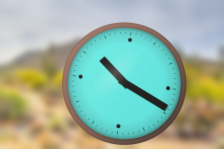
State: 10:19
